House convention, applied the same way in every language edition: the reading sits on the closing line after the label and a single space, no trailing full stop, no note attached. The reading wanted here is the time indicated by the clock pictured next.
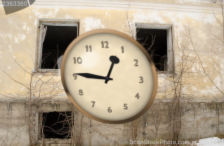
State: 12:46
